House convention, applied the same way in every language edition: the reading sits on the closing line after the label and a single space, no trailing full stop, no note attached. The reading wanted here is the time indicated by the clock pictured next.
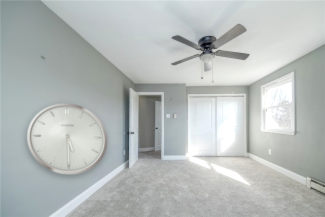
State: 5:30
